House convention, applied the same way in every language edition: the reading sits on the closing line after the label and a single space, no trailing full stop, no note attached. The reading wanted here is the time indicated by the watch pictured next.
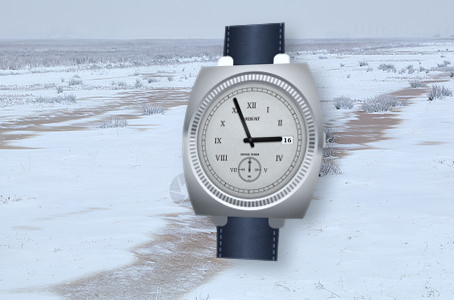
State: 2:56
